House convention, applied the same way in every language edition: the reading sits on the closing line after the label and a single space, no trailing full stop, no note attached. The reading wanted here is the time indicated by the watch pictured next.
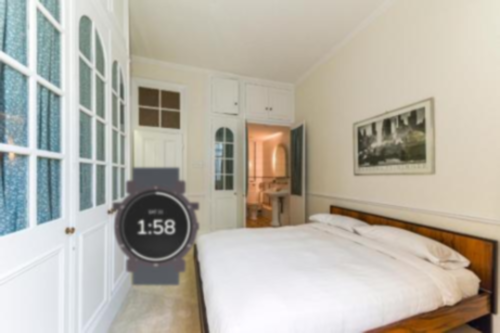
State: 1:58
